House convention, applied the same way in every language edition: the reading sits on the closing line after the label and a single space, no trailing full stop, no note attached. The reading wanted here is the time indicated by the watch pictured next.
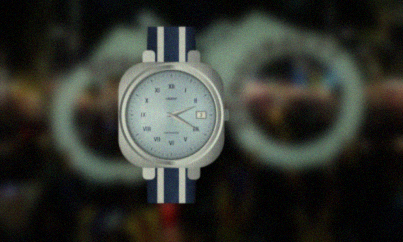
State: 2:20
